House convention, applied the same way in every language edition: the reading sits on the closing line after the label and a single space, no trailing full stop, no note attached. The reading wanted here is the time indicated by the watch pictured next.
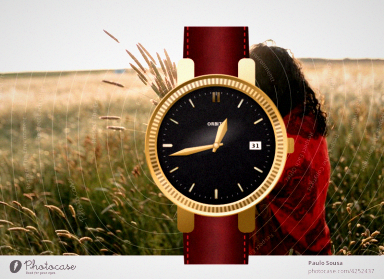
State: 12:43
